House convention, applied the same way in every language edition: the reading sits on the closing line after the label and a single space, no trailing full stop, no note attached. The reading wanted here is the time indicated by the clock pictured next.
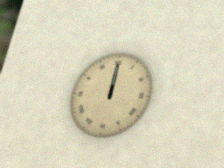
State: 12:00
